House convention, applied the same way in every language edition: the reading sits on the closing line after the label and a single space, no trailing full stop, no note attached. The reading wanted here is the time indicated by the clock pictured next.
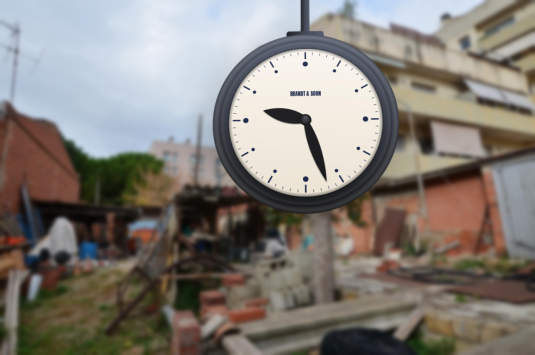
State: 9:27
